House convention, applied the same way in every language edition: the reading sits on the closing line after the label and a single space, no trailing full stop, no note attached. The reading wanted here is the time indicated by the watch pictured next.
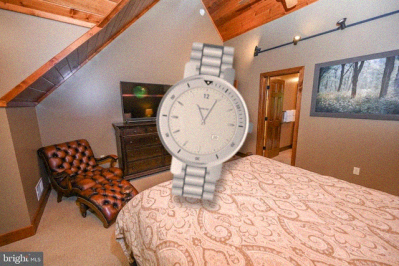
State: 11:04
